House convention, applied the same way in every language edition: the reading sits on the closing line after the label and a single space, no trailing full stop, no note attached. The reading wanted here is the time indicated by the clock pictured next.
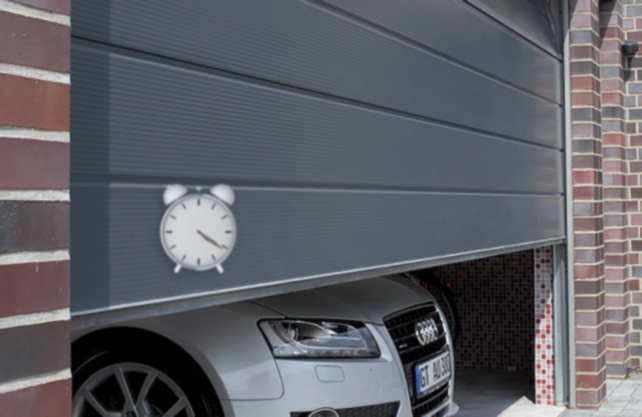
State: 4:21
